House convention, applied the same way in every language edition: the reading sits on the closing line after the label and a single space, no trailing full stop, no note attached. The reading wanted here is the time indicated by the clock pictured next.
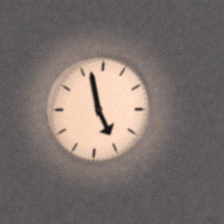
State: 4:57
